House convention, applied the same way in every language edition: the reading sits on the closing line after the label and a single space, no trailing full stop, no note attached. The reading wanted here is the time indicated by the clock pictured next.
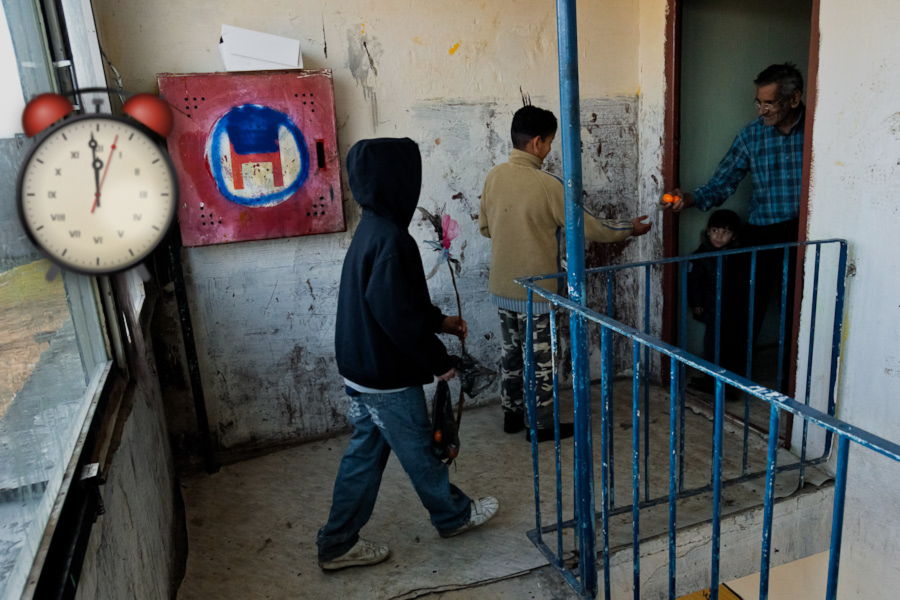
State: 11:59:03
